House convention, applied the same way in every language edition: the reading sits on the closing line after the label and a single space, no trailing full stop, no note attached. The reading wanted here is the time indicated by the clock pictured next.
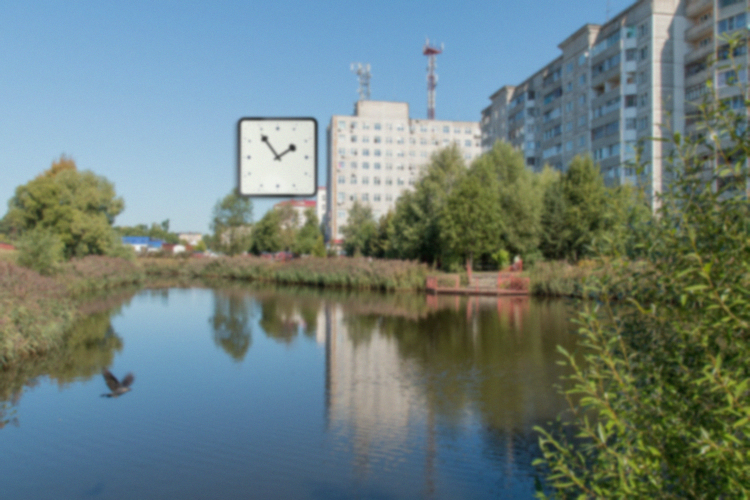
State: 1:54
